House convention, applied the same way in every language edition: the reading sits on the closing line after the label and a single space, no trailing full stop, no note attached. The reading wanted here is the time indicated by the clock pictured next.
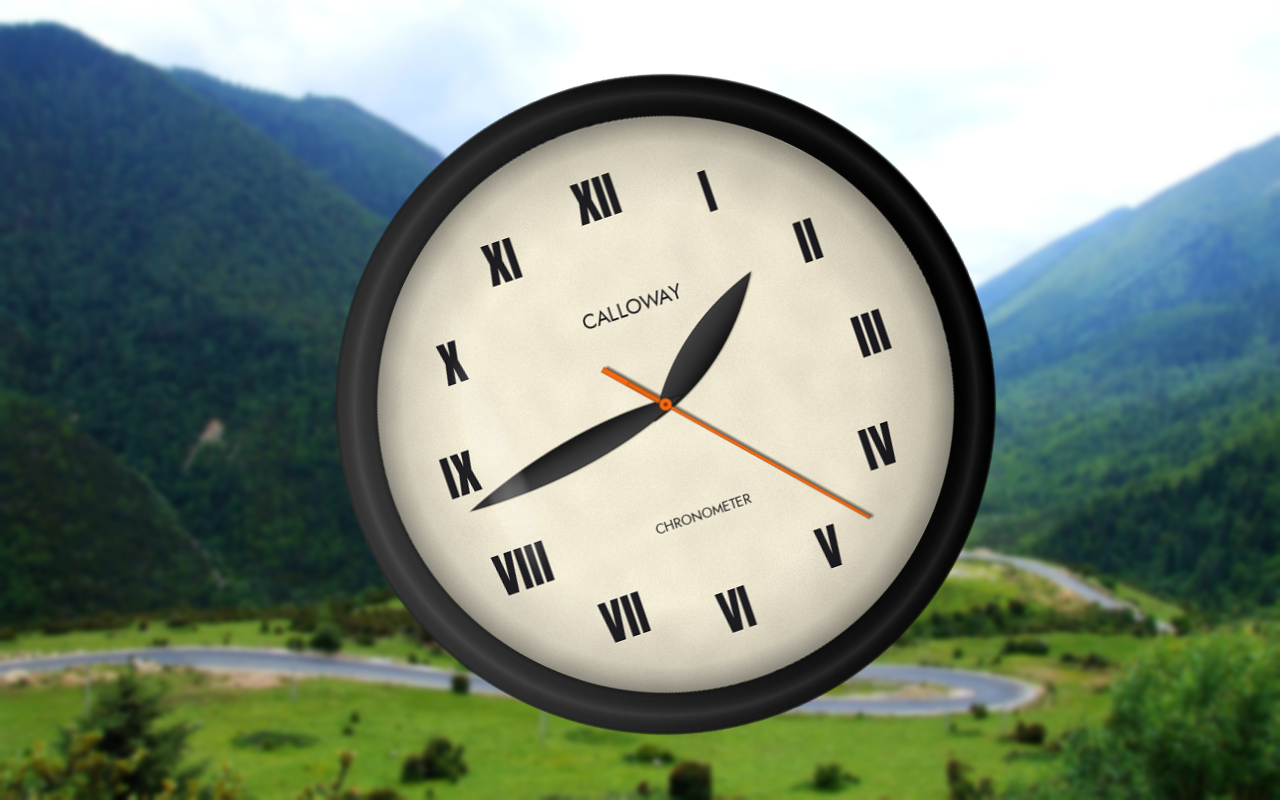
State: 1:43:23
